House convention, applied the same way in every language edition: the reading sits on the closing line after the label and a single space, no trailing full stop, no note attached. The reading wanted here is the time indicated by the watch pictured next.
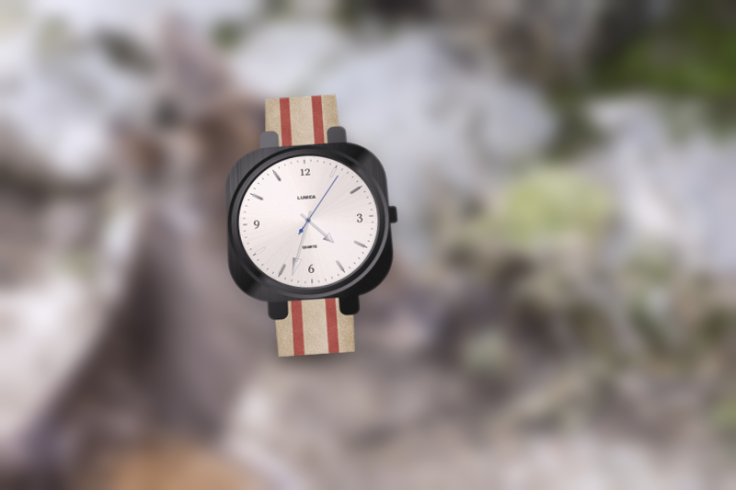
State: 4:33:06
